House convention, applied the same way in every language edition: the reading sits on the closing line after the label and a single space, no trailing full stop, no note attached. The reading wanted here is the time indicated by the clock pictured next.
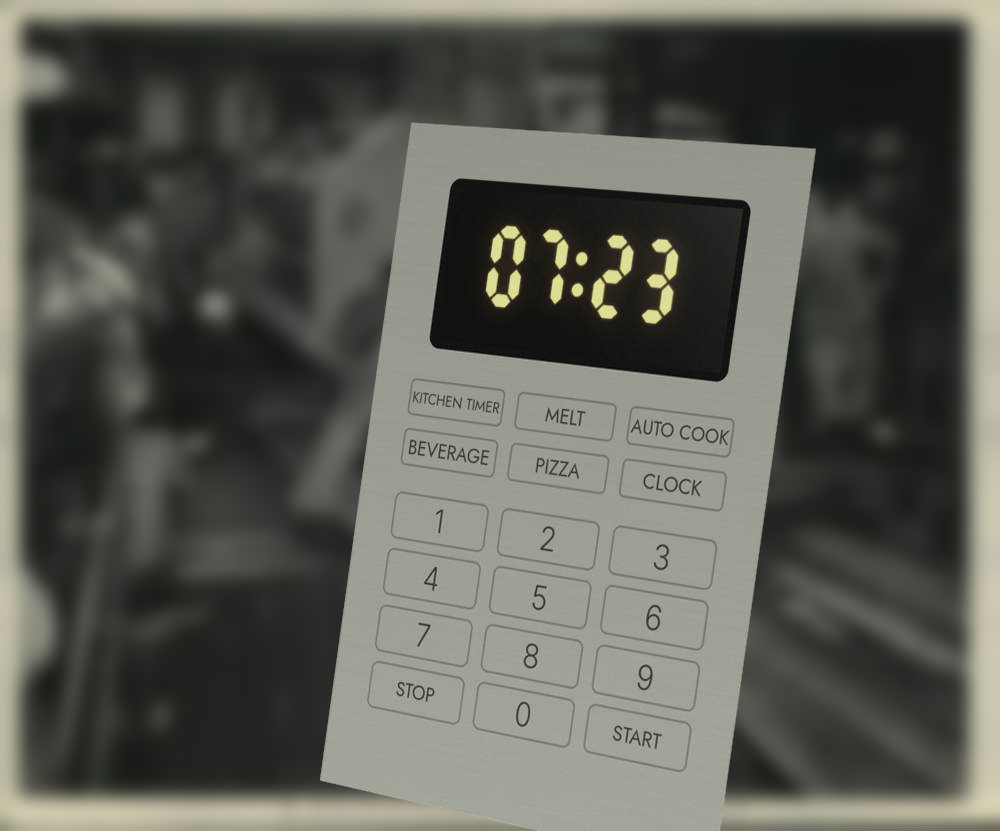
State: 7:23
